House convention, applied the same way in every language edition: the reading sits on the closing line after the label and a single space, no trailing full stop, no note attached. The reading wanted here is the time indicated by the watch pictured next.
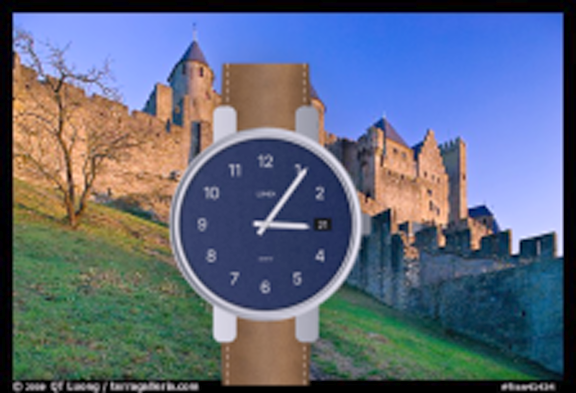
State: 3:06
